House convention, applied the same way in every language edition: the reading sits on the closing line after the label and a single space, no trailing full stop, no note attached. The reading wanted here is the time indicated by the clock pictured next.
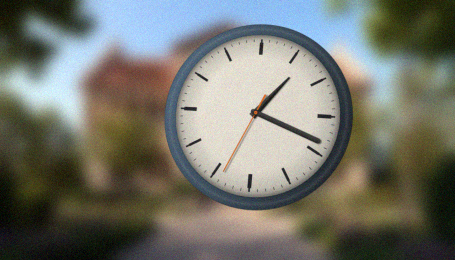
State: 1:18:34
